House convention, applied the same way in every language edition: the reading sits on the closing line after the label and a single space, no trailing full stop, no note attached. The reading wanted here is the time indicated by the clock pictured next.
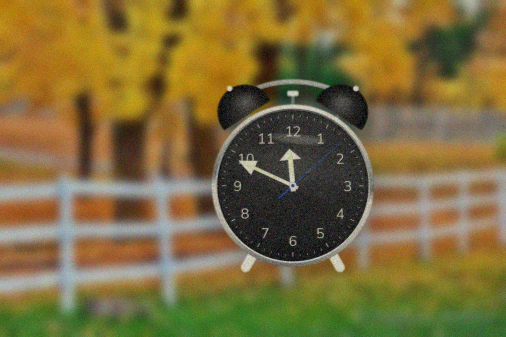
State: 11:49:08
